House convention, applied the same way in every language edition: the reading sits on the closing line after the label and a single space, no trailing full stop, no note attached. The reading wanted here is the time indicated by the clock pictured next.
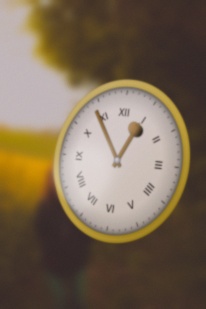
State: 12:54
